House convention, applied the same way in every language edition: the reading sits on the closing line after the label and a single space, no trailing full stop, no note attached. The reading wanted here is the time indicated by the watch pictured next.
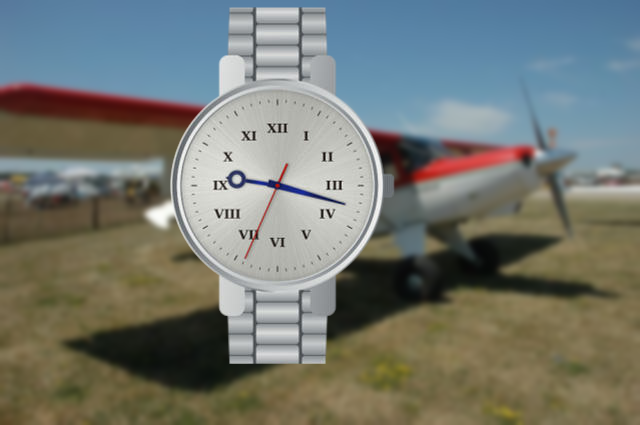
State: 9:17:34
